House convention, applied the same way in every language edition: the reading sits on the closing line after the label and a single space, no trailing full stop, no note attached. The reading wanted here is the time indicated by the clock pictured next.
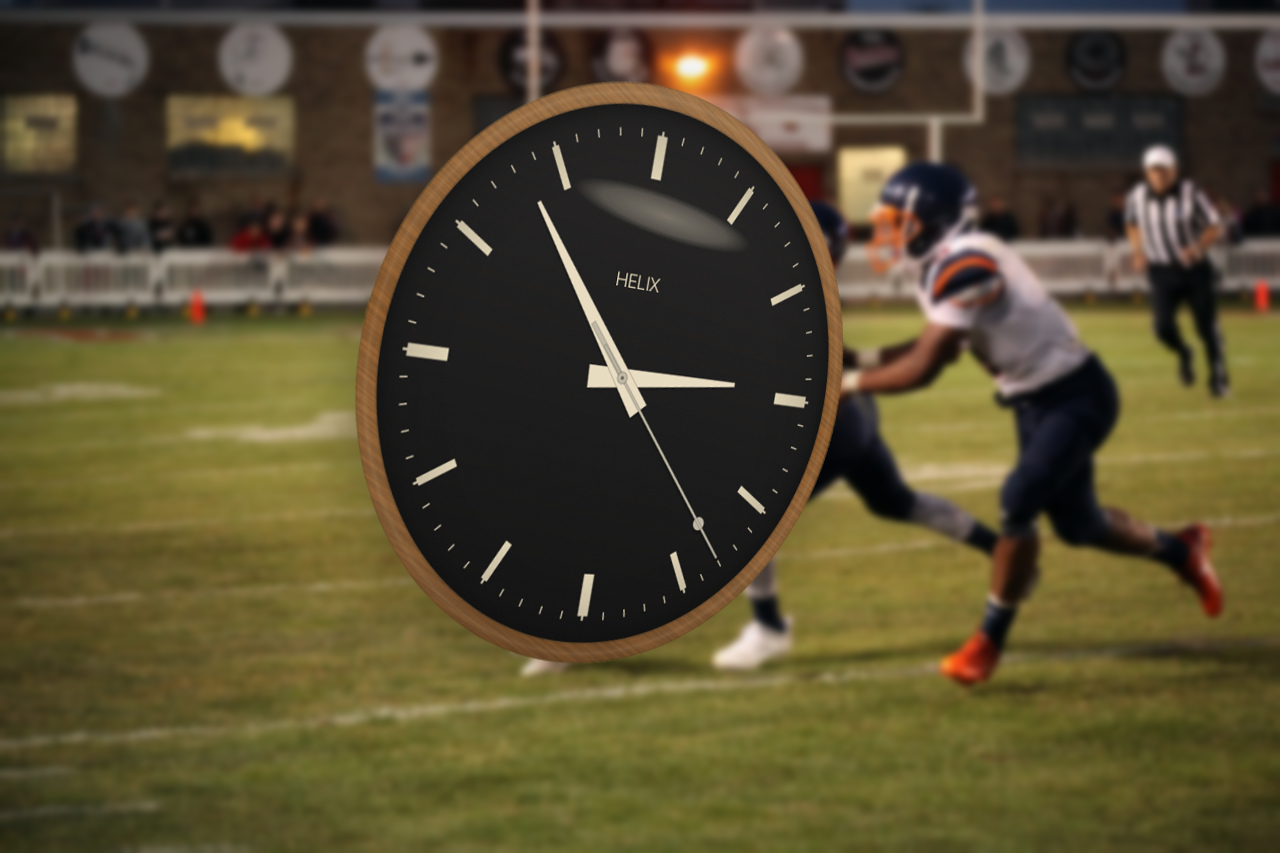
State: 2:53:23
